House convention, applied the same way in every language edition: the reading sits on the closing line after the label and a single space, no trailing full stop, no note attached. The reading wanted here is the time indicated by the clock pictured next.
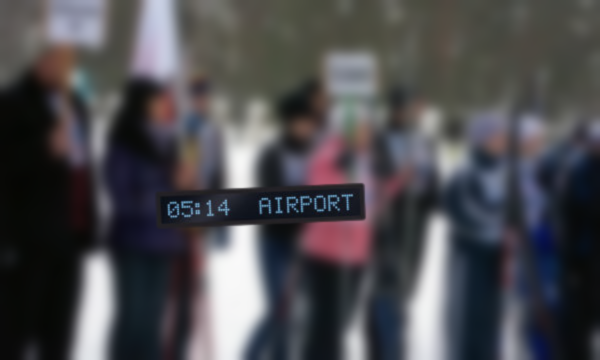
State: 5:14
